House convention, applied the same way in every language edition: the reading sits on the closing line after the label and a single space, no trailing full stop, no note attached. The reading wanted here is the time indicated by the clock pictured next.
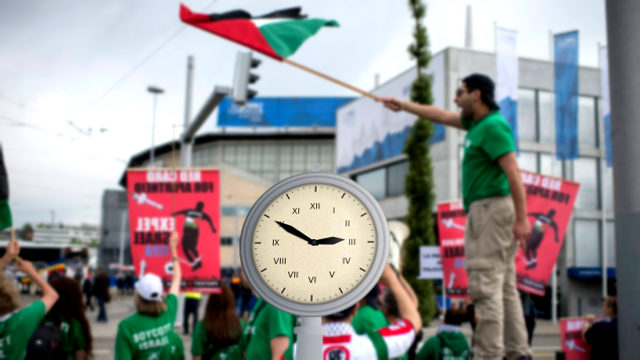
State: 2:50
